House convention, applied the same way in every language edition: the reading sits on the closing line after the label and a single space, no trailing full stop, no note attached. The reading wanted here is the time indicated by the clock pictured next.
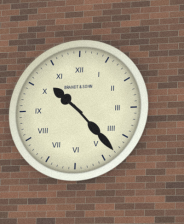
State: 10:23
